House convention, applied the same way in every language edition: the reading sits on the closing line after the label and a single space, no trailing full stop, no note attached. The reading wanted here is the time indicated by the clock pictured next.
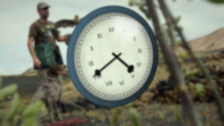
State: 4:41
